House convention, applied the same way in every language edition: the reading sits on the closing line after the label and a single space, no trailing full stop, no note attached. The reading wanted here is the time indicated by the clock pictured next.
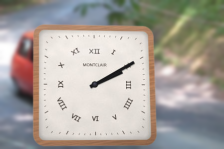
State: 2:10
